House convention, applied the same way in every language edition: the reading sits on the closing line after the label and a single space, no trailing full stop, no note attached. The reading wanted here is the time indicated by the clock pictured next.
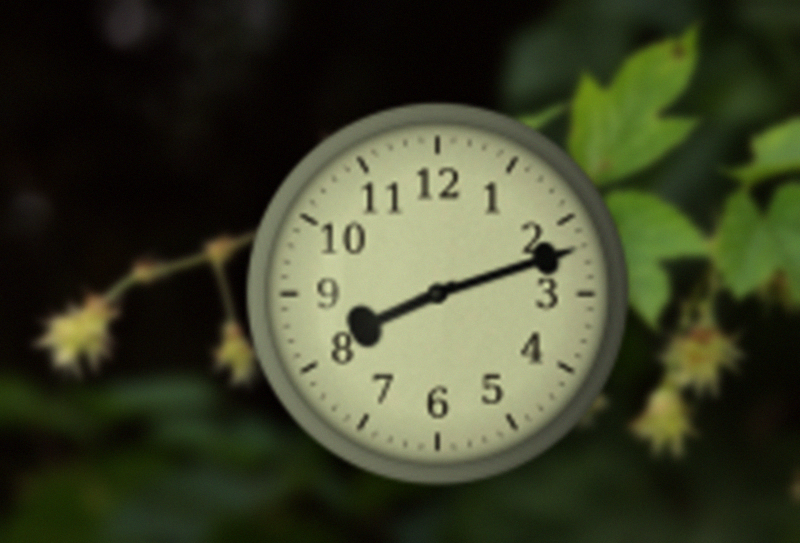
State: 8:12
